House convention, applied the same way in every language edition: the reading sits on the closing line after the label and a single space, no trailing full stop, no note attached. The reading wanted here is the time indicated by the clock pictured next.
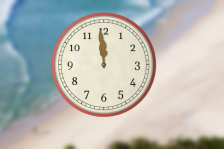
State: 11:59
